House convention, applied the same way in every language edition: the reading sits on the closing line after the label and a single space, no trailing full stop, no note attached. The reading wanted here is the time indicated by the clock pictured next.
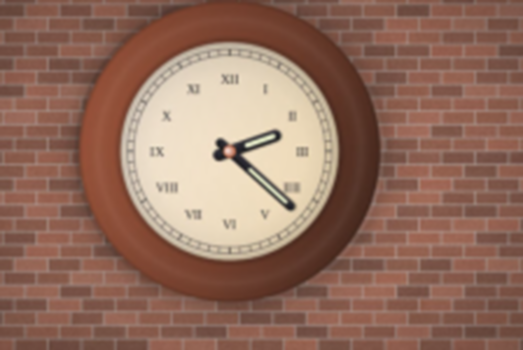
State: 2:22
